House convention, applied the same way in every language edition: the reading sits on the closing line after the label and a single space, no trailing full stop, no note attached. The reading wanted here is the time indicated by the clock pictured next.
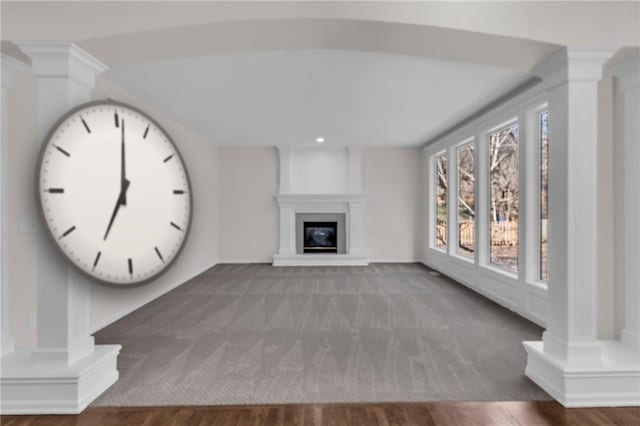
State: 7:01
